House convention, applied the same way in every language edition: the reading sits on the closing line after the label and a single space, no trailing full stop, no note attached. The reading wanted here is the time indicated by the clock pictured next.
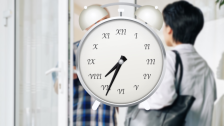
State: 7:34
